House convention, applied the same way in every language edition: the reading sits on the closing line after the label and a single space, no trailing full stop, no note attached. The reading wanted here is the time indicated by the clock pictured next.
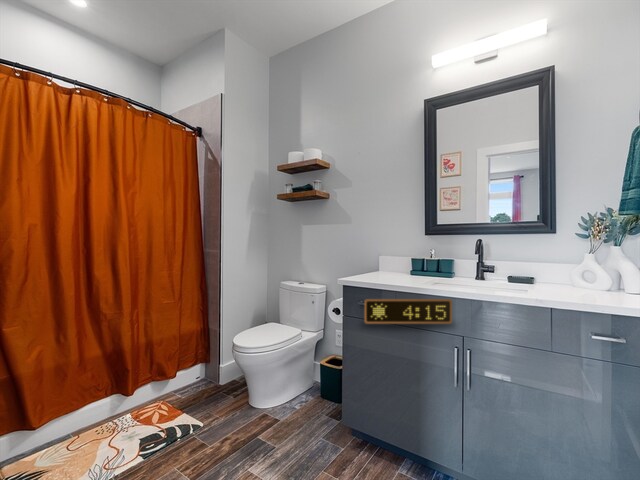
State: 4:15
